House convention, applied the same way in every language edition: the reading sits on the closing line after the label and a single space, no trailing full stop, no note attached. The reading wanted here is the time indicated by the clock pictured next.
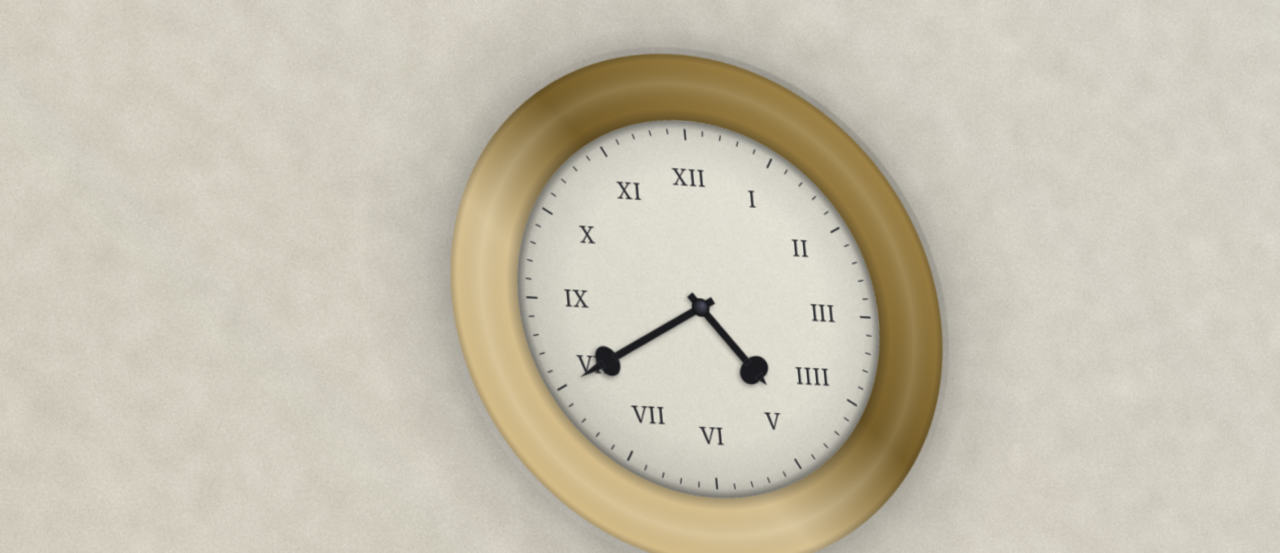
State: 4:40
